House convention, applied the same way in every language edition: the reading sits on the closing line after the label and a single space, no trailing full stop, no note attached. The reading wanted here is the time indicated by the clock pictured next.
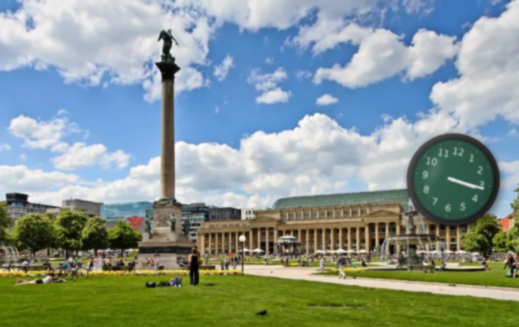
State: 3:16
